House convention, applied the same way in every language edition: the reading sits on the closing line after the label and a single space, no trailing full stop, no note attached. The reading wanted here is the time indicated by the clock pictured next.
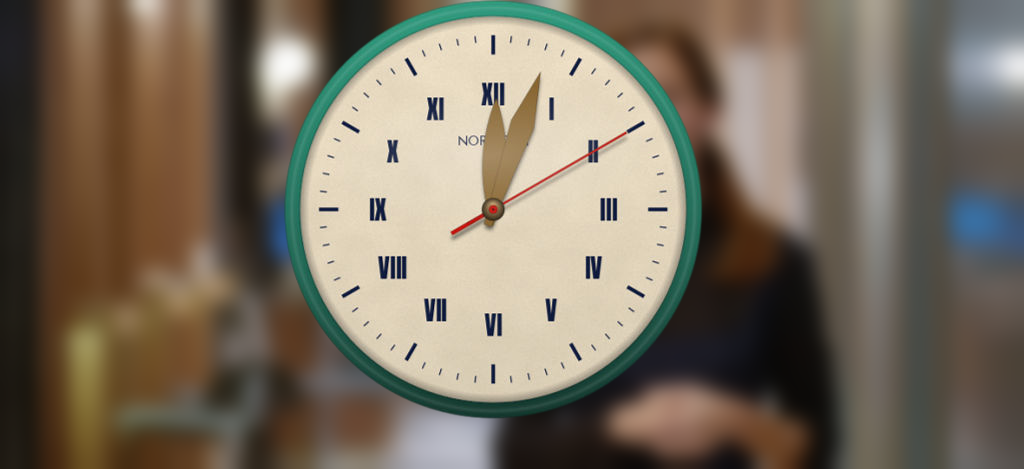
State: 12:03:10
